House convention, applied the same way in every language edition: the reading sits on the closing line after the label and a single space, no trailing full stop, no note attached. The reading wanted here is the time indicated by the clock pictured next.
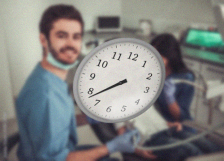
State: 7:38
